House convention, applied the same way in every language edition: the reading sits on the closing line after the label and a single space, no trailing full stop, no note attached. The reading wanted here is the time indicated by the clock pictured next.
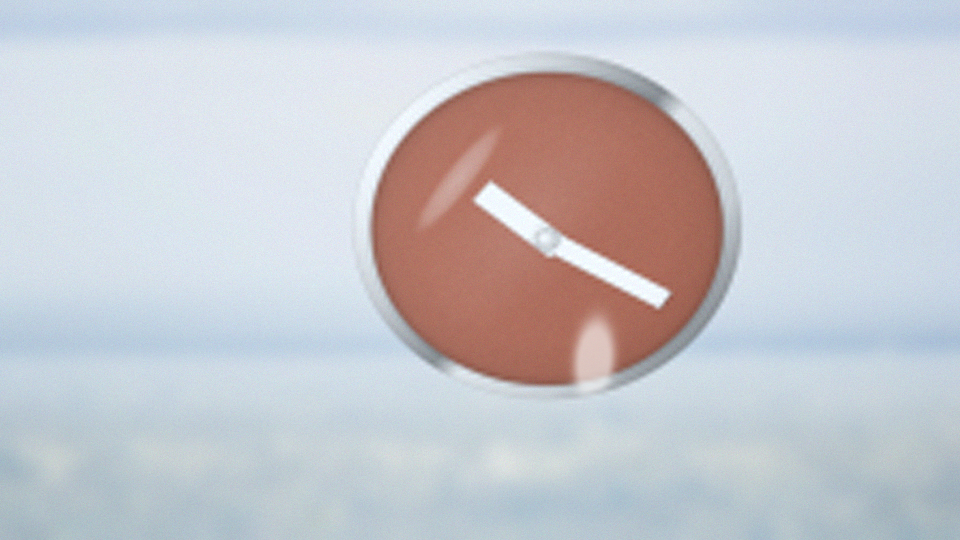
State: 10:20
